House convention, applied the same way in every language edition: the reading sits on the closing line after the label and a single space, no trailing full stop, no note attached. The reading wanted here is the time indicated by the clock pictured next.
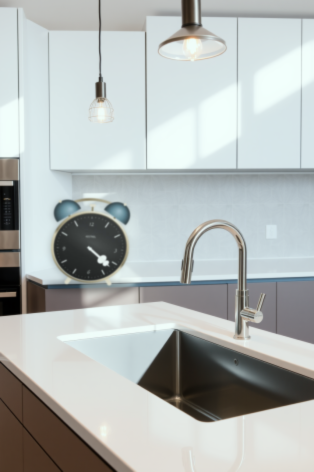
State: 4:22
